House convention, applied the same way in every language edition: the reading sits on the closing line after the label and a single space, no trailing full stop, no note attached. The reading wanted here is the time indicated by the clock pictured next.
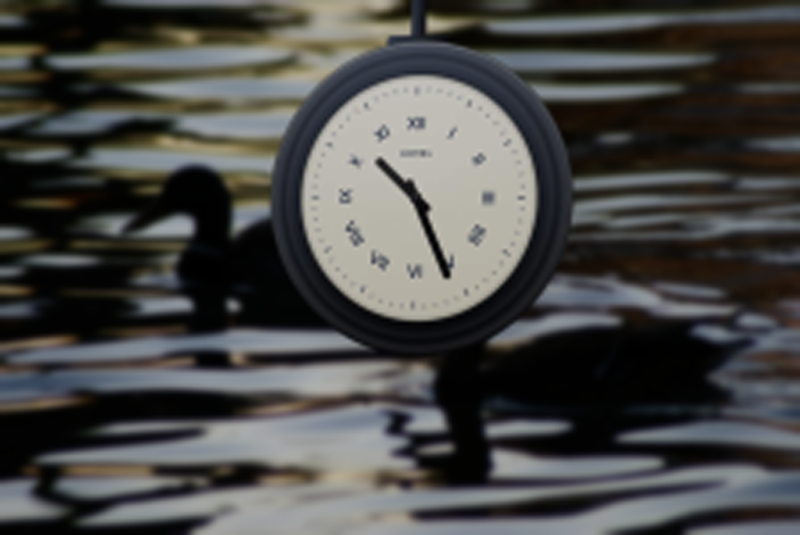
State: 10:26
